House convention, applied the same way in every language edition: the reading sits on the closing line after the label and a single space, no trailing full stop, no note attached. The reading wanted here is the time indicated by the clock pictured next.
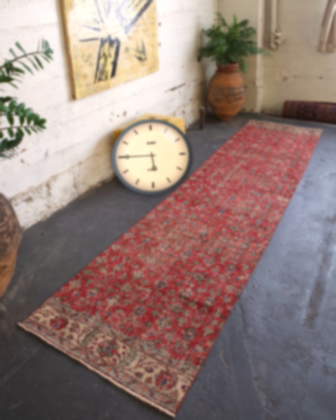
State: 5:45
